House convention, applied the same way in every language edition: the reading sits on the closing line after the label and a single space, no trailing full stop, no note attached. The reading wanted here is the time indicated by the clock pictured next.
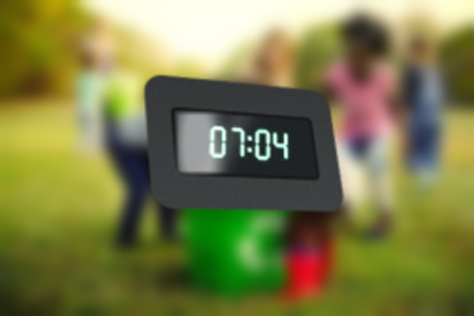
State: 7:04
